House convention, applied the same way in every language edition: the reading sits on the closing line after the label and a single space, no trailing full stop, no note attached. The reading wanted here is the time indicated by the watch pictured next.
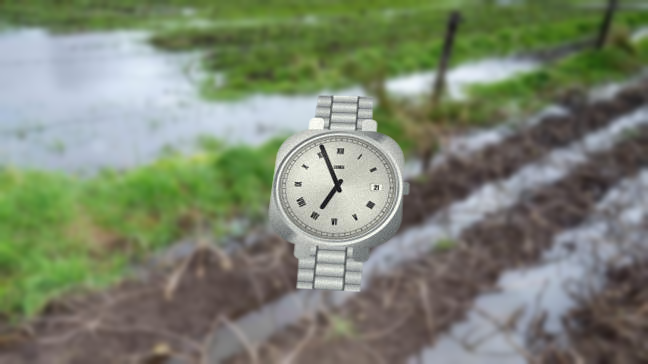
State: 6:56
